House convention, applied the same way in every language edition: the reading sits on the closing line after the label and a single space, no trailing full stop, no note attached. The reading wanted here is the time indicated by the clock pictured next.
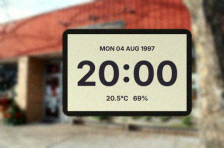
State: 20:00
